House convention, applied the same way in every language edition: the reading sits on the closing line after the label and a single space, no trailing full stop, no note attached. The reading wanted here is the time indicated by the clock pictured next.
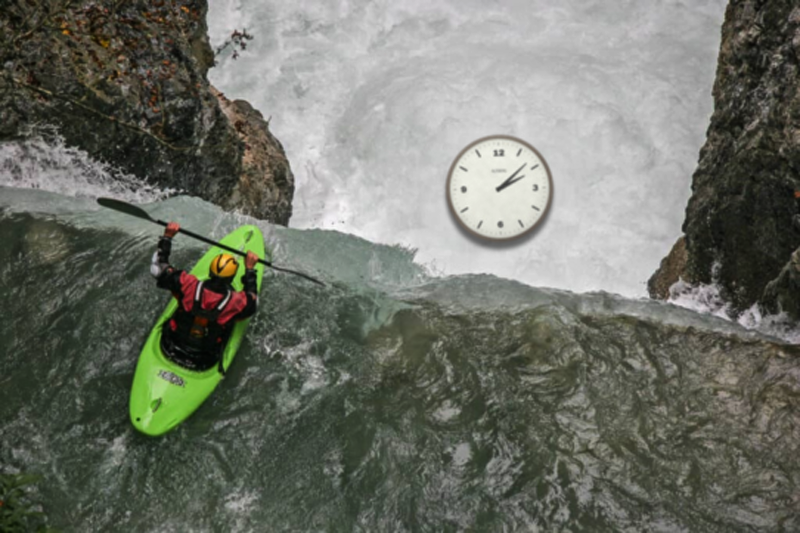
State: 2:08
